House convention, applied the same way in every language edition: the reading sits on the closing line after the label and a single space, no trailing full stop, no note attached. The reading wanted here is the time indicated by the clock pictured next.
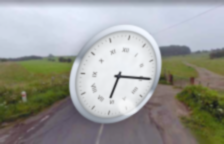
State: 6:15
